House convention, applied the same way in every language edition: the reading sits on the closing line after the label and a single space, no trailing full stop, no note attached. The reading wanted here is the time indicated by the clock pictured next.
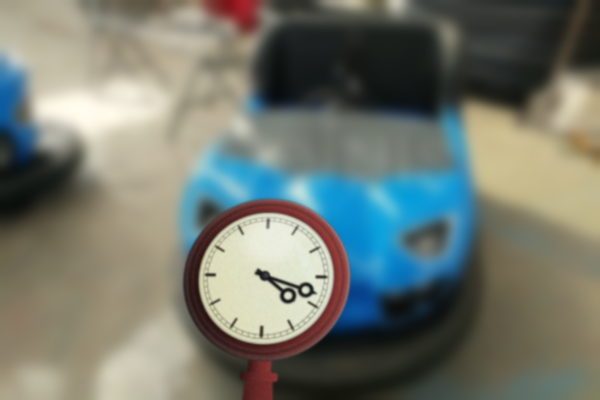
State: 4:18
